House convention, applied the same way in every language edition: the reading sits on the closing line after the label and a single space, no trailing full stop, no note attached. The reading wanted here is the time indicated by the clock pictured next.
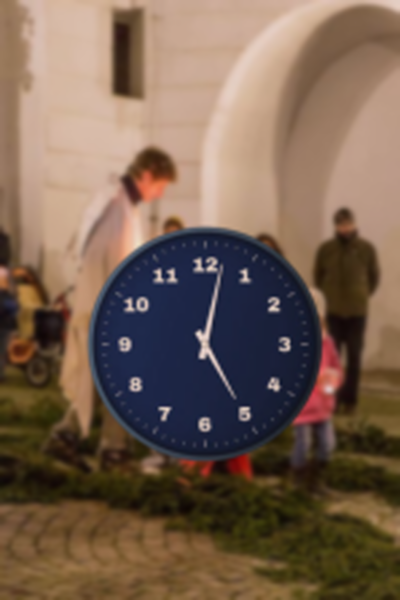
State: 5:02
